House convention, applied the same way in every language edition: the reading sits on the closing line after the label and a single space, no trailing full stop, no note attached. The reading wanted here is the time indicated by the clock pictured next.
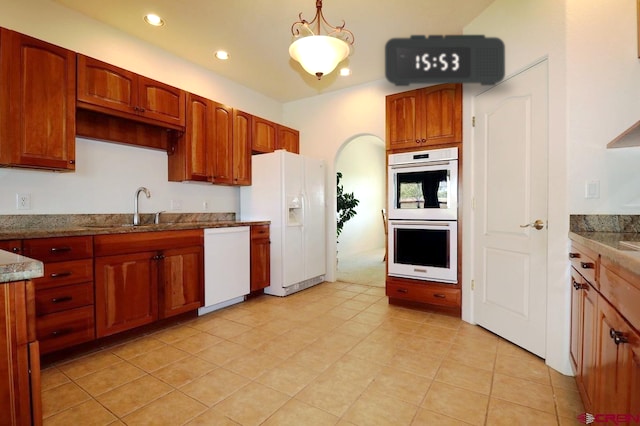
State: 15:53
